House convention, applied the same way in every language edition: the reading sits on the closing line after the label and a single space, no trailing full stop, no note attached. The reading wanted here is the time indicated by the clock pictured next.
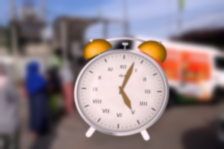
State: 5:03
